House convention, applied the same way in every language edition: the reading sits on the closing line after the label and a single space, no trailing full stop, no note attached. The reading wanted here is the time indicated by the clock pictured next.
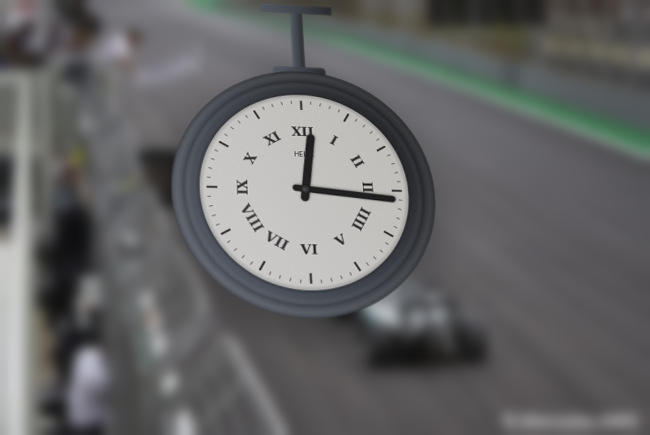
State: 12:16
